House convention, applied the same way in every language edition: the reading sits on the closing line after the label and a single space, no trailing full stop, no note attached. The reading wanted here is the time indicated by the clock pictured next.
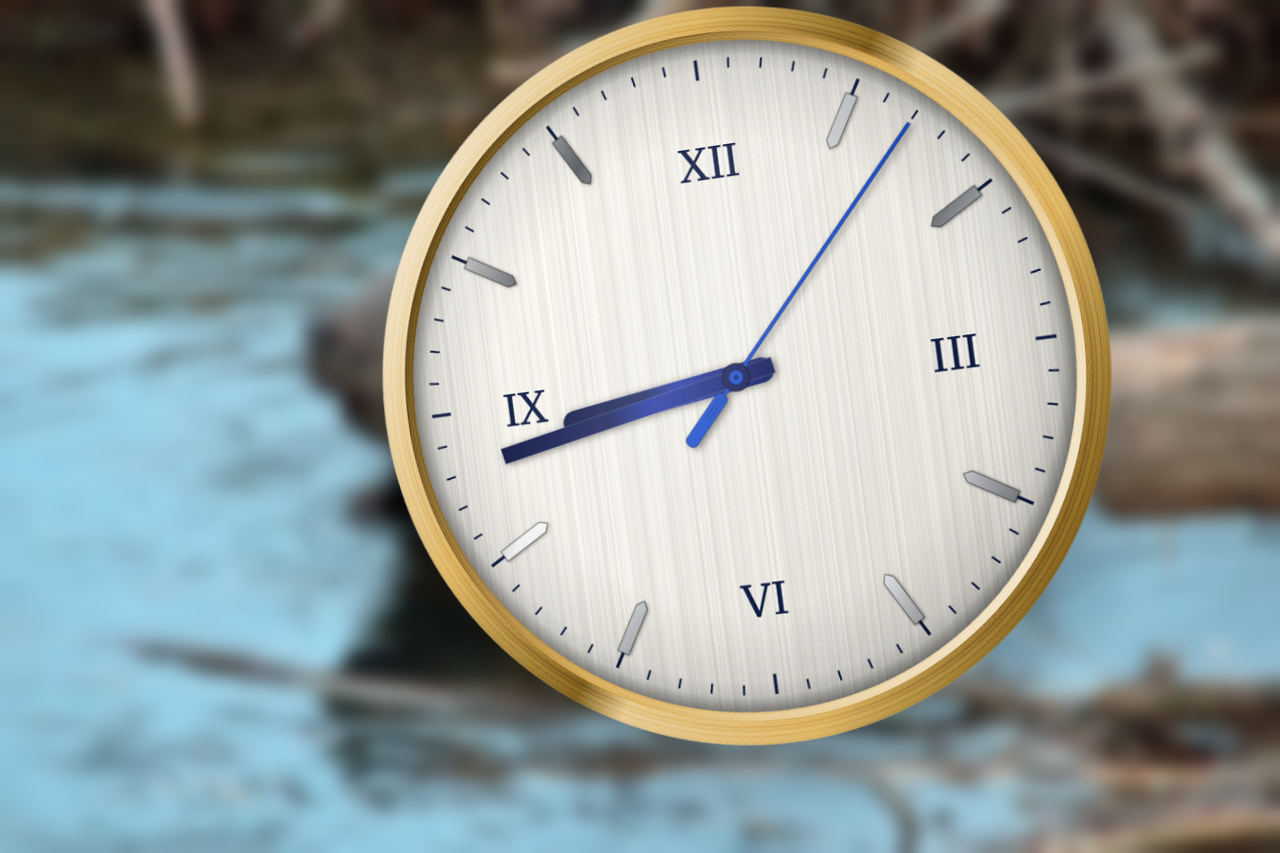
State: 8:43:07
